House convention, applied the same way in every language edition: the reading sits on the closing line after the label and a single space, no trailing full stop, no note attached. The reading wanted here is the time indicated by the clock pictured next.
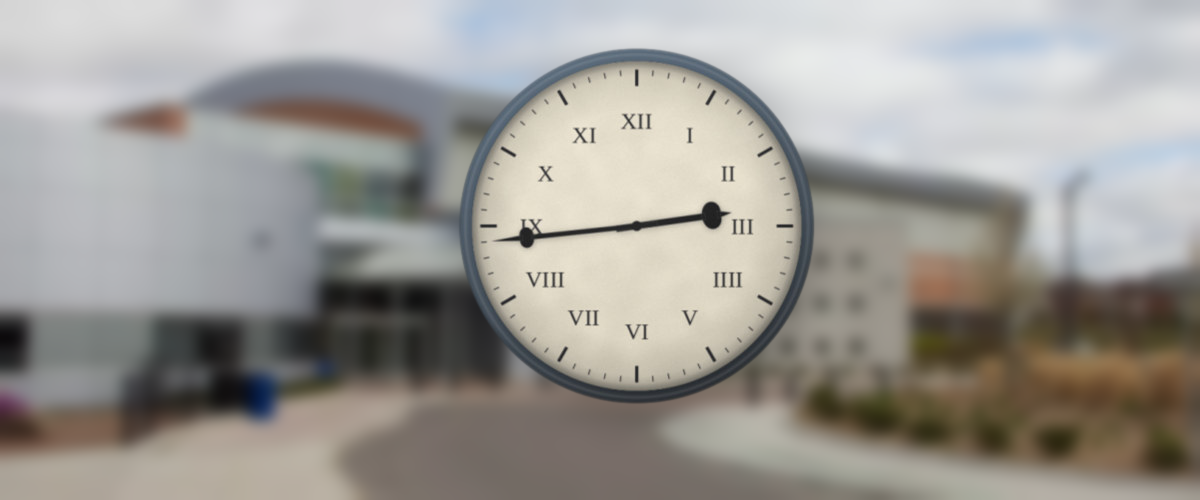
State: 2:44
